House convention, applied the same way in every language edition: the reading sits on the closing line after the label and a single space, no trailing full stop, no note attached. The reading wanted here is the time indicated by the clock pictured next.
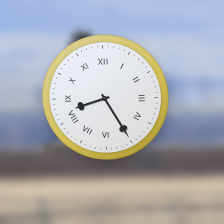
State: 8:25
